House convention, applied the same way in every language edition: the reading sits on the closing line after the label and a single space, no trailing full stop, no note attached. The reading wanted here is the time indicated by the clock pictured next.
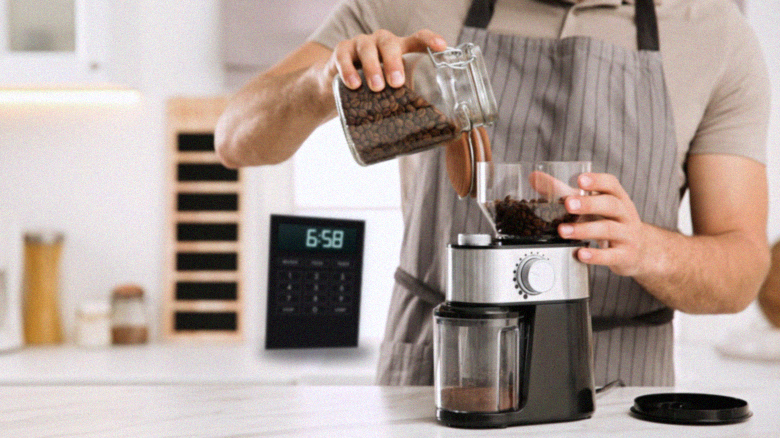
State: 6:58
